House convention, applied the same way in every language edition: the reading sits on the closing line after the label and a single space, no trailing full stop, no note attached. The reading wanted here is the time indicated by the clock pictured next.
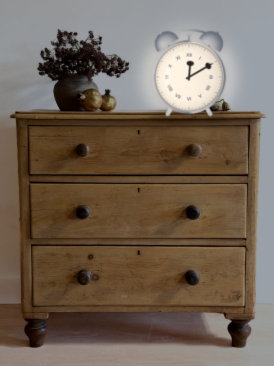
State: 12:10
